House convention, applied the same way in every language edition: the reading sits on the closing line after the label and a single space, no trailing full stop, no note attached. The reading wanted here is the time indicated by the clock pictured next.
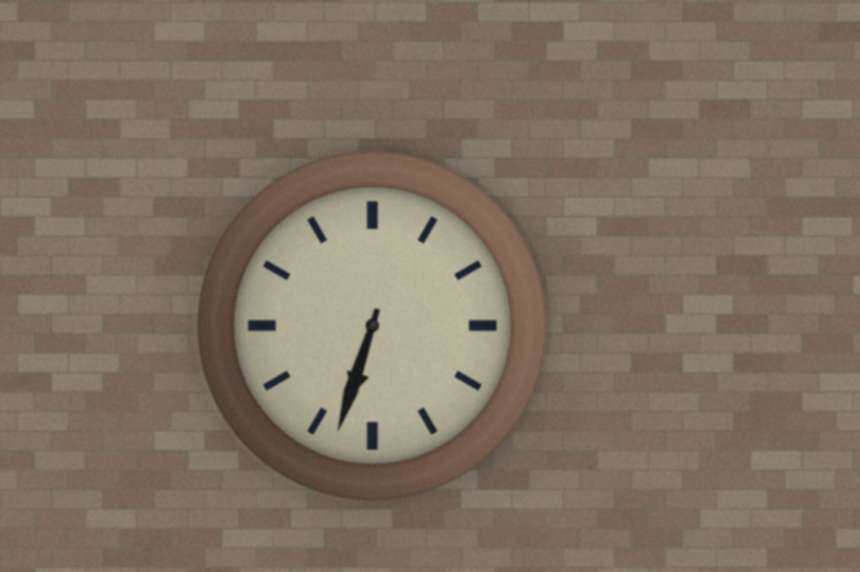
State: 6:33
